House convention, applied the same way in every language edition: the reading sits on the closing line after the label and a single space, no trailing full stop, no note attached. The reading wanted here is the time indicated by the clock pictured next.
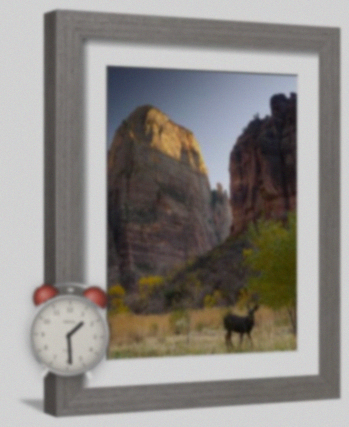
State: 1:29
